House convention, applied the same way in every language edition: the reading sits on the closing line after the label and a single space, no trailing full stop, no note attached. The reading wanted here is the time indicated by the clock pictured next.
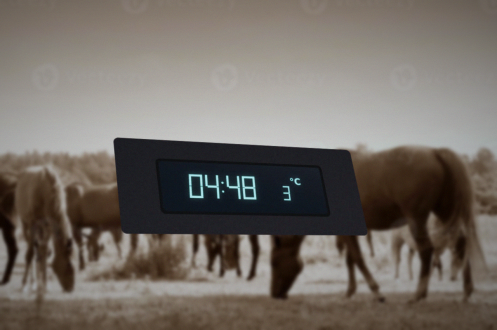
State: 4:48
